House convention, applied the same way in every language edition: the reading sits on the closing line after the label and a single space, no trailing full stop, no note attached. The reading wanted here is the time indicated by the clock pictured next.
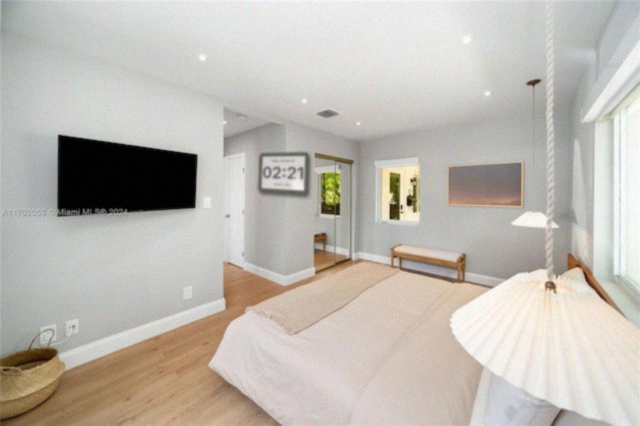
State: 2:21
